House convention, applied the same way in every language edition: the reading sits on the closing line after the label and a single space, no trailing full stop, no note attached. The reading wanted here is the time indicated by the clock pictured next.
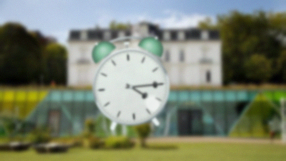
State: 4:15
